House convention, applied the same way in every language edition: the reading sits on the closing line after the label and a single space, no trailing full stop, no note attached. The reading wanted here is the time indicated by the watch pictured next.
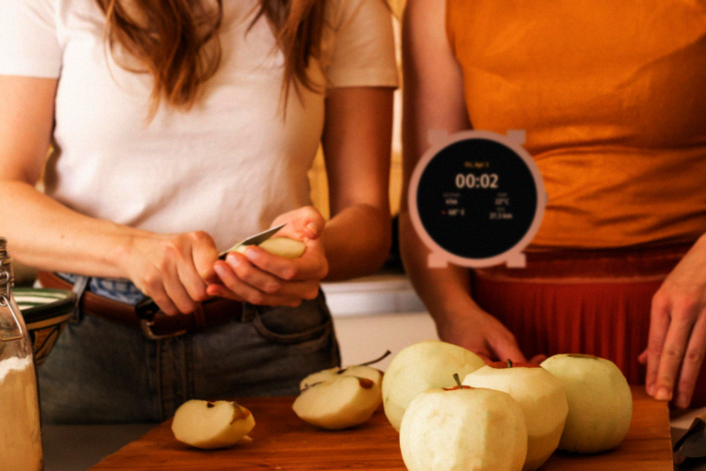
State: 0:02
